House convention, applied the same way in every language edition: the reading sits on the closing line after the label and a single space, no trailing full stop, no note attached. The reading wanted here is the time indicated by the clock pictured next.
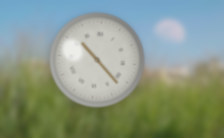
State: 10:22
